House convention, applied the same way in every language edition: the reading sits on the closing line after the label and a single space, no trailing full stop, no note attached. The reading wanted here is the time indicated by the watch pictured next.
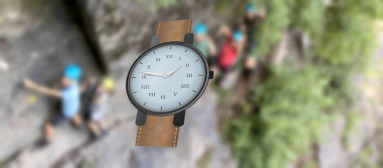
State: 1:47
